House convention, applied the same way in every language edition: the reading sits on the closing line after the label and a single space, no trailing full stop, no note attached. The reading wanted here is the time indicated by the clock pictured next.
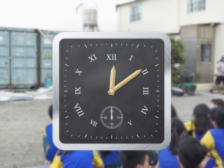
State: 12:09
